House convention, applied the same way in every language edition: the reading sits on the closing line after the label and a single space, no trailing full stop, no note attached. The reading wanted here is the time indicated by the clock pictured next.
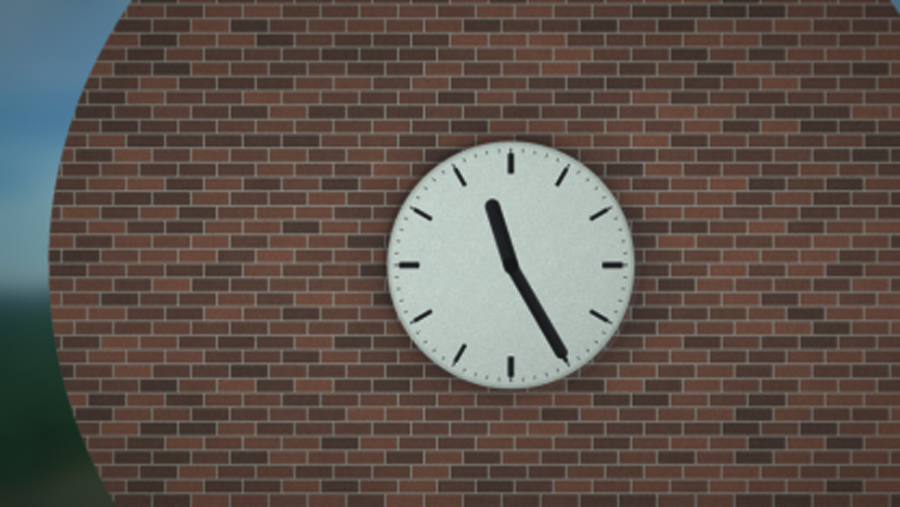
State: 11:25
